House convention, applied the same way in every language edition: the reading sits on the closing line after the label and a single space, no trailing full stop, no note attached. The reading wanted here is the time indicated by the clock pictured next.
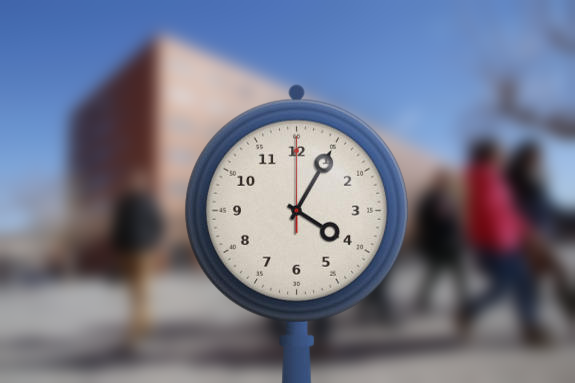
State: 4:05:00
